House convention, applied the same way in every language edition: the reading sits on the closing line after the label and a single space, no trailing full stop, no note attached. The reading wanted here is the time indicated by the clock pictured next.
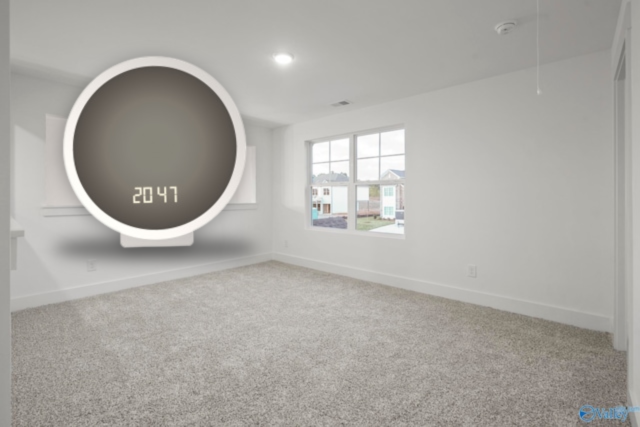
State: 20:47
